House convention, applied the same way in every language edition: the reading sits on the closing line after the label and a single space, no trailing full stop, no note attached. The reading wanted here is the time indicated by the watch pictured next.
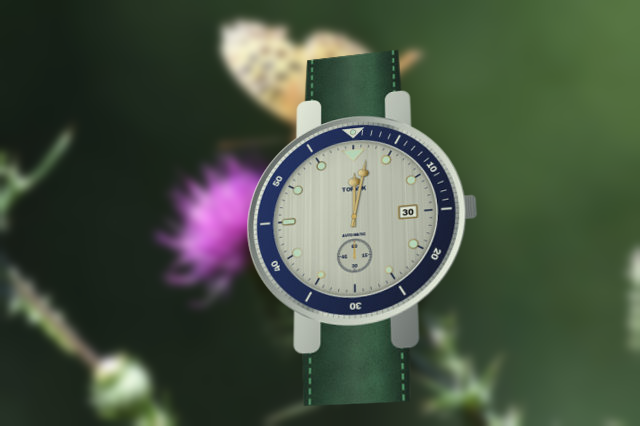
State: 12:02
